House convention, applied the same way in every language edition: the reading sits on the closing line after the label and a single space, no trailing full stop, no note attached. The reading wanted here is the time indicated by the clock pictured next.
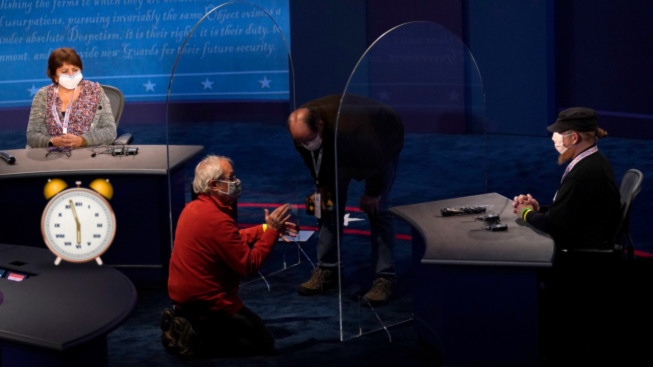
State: 5:57
